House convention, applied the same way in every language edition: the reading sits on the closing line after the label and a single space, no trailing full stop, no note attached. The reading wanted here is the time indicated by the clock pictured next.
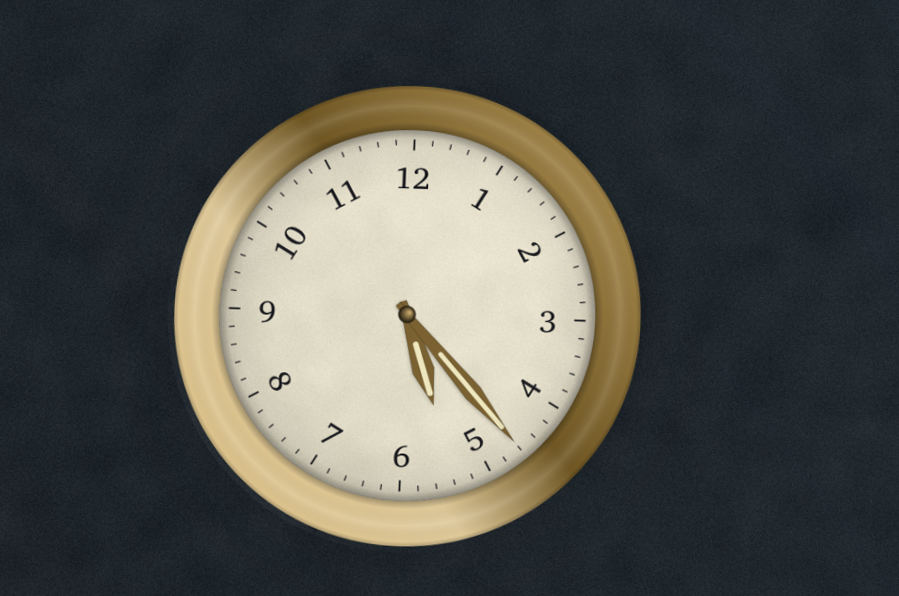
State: 5:23
